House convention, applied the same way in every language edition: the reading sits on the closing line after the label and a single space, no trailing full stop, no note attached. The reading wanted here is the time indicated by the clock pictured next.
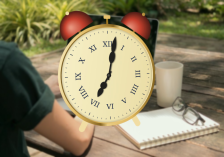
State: 7:02
